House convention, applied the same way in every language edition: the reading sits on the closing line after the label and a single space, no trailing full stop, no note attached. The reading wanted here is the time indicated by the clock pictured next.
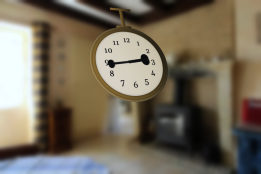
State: 2:44
